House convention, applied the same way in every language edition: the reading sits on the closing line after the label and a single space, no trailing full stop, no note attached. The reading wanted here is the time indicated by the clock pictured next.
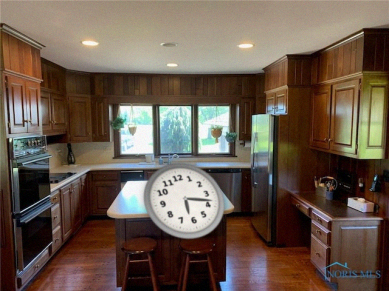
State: 6:18
